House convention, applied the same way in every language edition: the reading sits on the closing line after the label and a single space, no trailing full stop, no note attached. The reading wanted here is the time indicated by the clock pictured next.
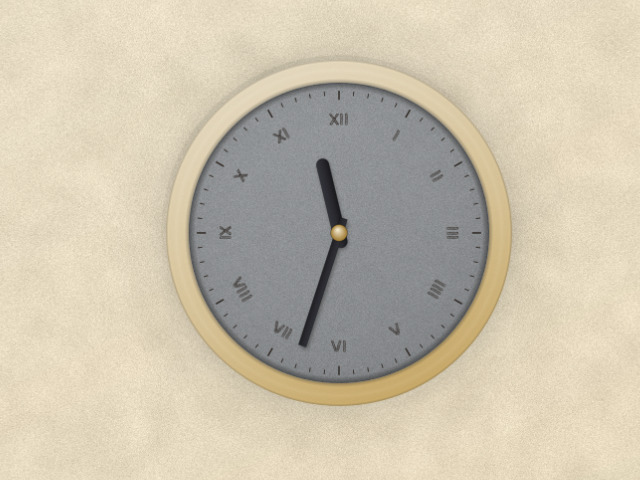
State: 11:33
